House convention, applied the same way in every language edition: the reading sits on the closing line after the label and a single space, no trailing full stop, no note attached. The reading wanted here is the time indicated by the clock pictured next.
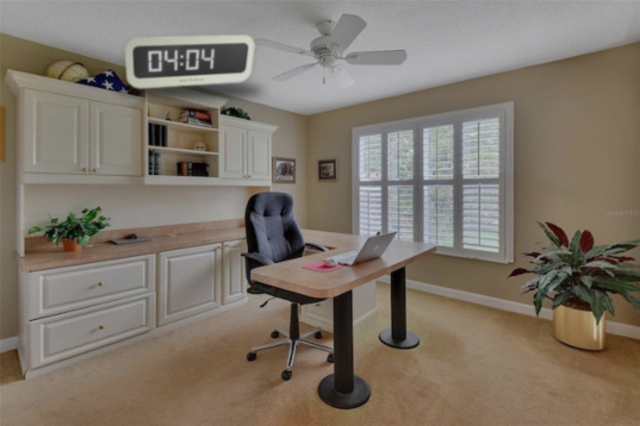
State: 4:04
